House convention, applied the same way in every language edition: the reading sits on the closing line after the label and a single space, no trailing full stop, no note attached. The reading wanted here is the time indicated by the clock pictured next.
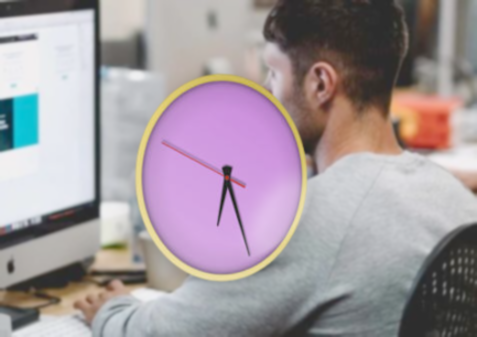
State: 6:26:49
